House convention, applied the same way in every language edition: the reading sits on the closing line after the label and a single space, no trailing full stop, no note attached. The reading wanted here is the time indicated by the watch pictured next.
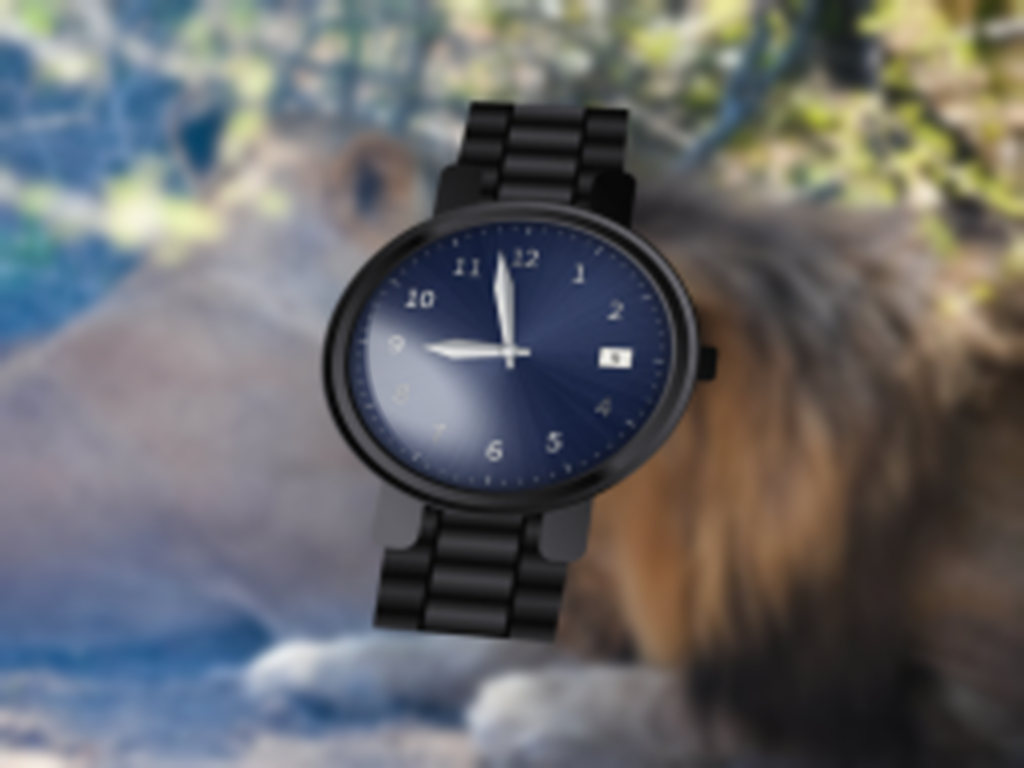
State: 8:58
